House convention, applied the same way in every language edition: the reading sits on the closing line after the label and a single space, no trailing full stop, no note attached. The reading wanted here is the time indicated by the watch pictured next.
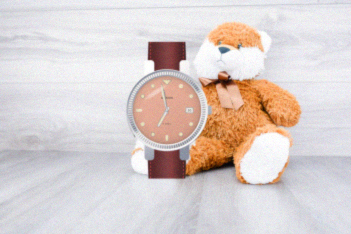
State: 6:58
